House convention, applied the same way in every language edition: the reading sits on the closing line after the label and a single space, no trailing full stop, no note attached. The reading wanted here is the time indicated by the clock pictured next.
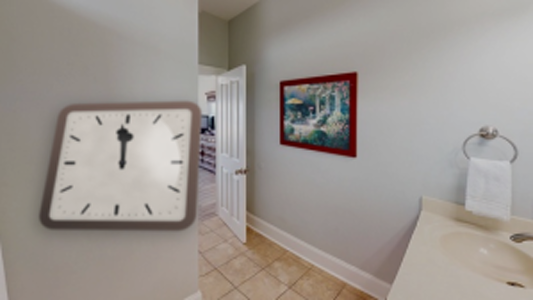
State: 11:59
